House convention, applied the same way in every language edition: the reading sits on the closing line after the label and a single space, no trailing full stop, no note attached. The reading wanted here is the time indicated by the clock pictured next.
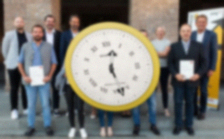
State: 12:28
